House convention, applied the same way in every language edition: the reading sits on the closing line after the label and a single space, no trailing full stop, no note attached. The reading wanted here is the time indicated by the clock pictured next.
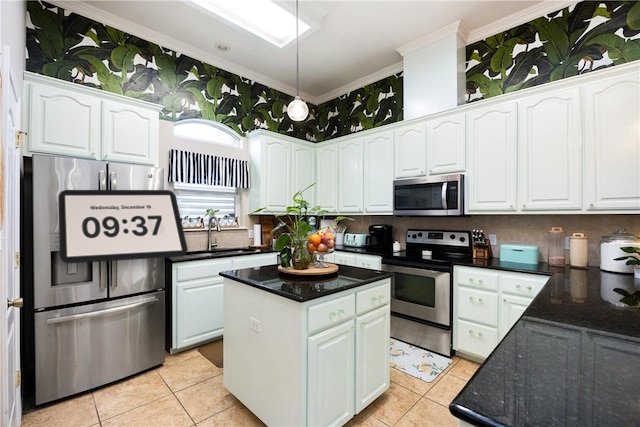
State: 9:37
